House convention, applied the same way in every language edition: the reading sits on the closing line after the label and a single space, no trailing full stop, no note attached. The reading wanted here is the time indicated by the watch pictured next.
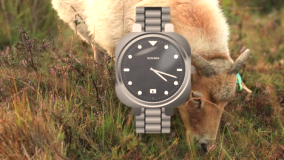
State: 4:18
